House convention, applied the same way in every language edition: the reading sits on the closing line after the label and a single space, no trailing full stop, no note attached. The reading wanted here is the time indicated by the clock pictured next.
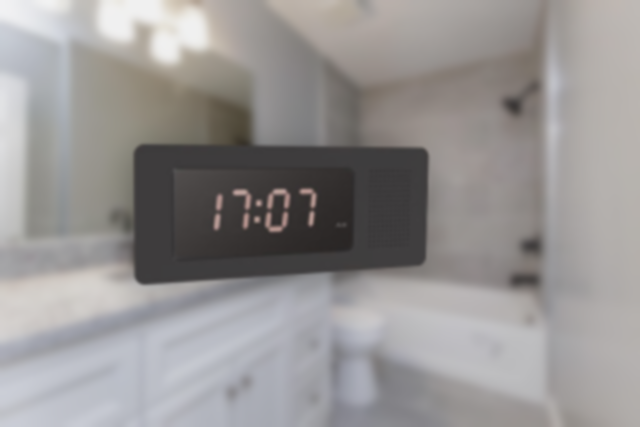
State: 17:07
